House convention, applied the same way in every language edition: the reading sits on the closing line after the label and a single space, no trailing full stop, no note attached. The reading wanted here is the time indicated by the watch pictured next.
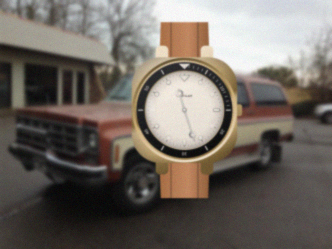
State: 11:27
